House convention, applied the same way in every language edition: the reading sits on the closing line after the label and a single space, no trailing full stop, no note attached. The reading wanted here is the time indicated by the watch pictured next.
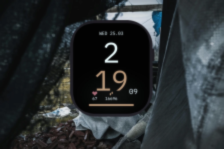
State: 2:19
